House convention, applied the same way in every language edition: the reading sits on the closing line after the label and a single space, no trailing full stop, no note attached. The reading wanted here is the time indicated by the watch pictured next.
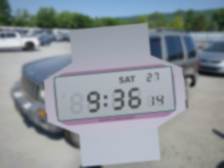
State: 9:36:14
